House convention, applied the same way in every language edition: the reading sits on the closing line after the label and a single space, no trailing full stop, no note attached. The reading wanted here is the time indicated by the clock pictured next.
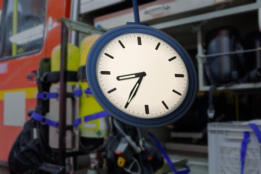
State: 8:35
